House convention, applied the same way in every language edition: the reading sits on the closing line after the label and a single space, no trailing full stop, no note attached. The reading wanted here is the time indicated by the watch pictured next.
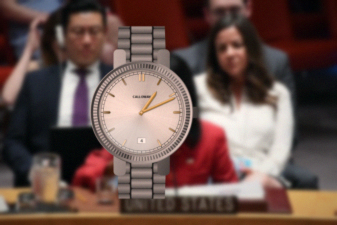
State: 1:11
